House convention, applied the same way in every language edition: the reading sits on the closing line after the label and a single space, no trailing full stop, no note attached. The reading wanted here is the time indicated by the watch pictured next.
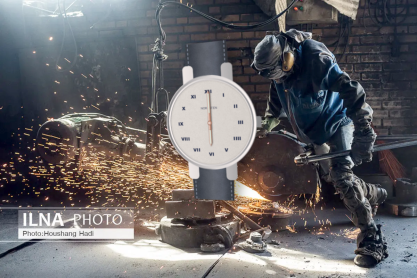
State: 6:00
